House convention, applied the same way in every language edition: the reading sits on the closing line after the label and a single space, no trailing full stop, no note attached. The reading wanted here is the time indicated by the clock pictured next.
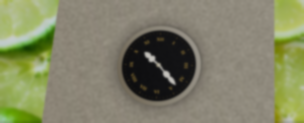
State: 10:23
